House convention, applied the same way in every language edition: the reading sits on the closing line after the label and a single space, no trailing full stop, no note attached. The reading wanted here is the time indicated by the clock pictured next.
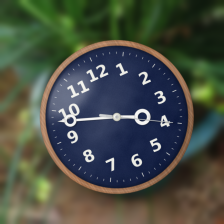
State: 3:48:20
